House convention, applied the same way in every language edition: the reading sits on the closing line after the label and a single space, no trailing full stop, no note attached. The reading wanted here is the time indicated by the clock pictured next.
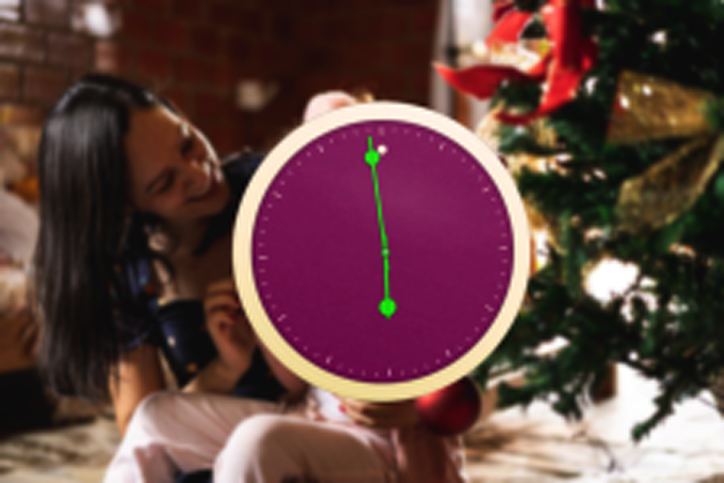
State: 5:59
